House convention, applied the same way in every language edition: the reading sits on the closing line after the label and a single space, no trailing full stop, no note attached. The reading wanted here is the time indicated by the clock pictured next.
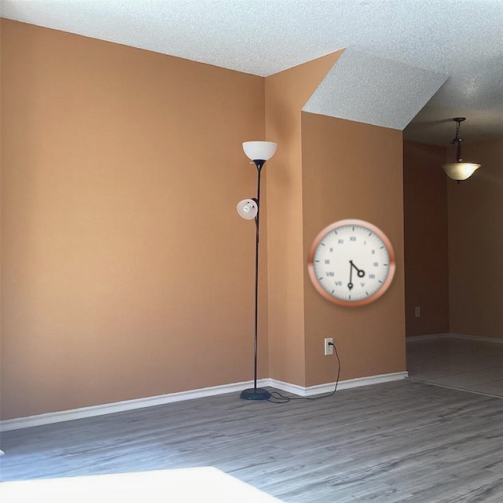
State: 4:30
